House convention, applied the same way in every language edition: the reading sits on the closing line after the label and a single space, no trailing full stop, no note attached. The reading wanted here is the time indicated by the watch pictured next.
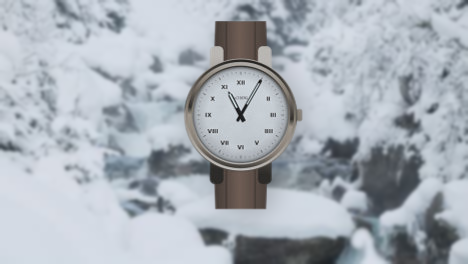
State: 11:05
